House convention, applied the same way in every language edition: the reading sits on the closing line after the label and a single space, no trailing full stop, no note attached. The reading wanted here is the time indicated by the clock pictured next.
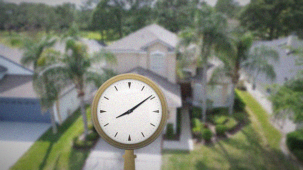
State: 8:09
